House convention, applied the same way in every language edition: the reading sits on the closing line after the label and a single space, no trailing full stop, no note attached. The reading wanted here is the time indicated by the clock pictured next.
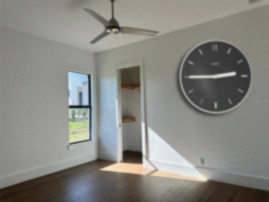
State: 2:45
